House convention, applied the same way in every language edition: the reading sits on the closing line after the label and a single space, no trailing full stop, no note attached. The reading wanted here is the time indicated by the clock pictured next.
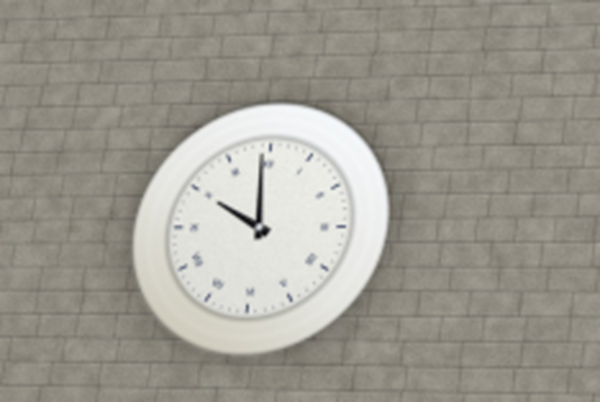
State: 9:59
